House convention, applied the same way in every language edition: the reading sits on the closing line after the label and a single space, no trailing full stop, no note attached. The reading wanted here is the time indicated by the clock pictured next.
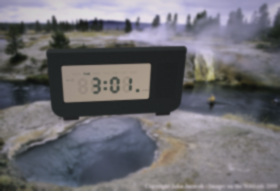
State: 3:01
